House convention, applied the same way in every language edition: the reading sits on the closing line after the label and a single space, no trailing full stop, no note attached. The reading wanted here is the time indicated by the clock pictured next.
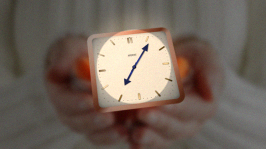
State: 7:06
